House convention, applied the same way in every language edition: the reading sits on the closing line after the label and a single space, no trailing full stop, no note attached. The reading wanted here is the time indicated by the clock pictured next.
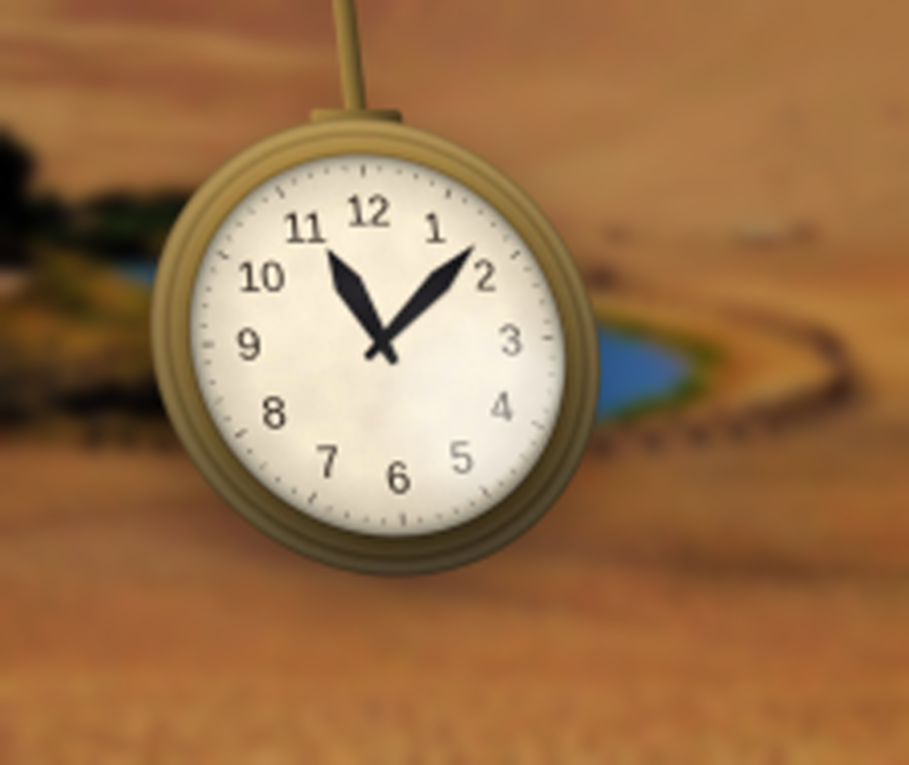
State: 11:08
